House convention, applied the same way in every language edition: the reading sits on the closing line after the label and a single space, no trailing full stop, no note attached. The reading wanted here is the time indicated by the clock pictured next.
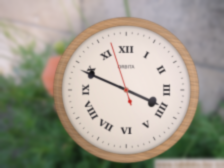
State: 3:48:57
